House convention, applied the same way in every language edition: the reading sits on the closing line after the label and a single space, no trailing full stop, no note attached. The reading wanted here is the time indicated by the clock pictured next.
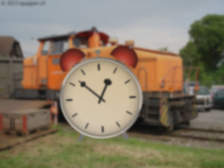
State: 12:52
